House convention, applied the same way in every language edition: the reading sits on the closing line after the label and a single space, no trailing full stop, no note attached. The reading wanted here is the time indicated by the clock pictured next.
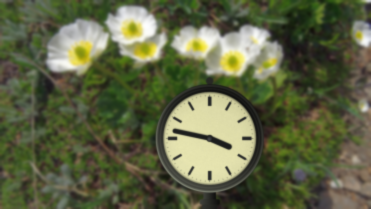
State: 3:47
